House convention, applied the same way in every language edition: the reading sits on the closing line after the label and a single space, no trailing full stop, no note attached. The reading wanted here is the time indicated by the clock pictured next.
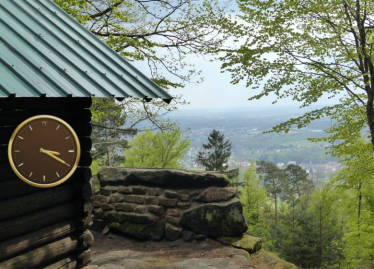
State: 3:20
